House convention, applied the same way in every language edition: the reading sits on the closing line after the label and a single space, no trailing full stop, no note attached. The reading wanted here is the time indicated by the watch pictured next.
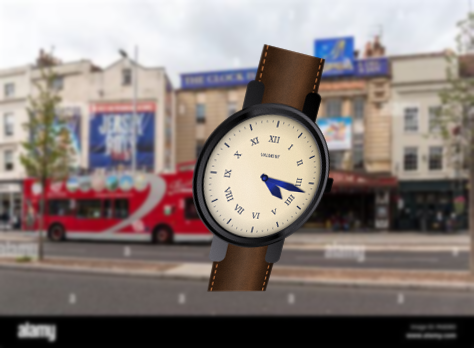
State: 4:17
